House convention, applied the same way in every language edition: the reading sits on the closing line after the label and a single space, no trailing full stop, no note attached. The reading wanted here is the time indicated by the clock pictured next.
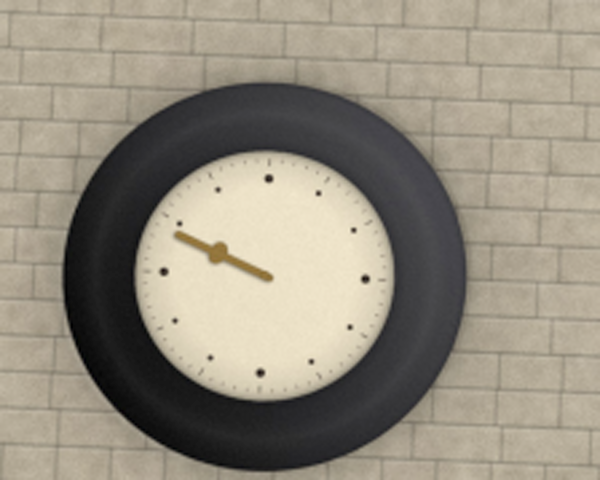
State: 9:49
